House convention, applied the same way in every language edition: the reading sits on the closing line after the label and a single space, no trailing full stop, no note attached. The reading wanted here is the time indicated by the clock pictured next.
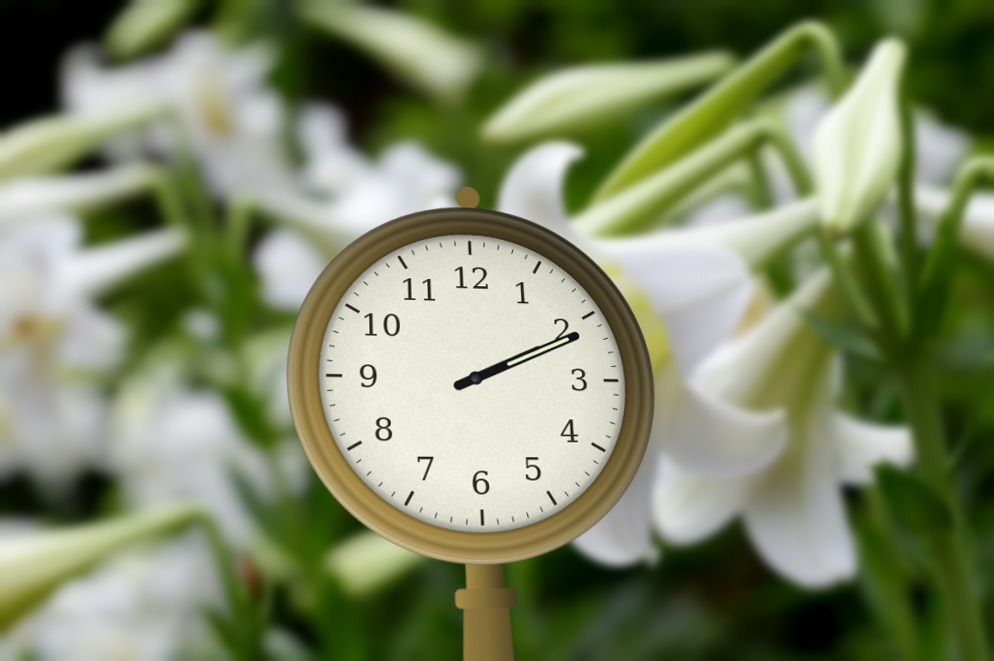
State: 2:11
